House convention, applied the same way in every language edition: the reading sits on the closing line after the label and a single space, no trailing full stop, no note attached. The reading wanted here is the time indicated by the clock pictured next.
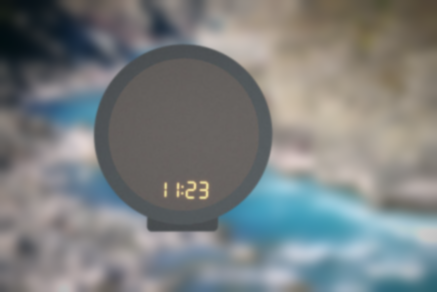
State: 11:23
